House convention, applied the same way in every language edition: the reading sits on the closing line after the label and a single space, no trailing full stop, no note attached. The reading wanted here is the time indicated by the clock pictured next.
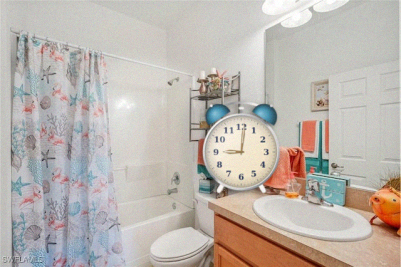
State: 9:01
